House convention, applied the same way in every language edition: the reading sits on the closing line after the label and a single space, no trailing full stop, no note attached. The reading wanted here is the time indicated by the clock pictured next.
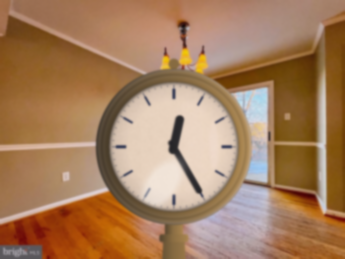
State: 12:25
